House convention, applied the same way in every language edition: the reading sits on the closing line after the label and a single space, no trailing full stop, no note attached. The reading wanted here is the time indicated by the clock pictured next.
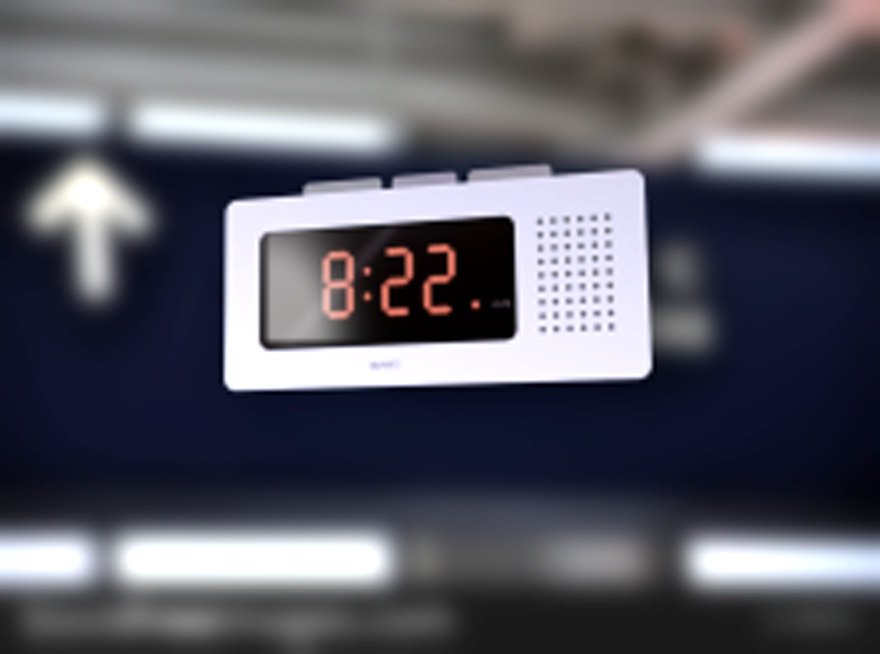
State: 8:22
